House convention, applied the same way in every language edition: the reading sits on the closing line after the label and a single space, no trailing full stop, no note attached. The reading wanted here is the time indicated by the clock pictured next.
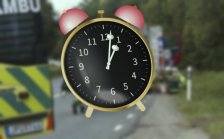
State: 1:02
